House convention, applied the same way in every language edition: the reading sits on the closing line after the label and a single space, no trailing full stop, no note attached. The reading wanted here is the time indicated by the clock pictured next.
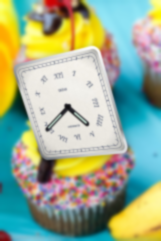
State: 4:40
